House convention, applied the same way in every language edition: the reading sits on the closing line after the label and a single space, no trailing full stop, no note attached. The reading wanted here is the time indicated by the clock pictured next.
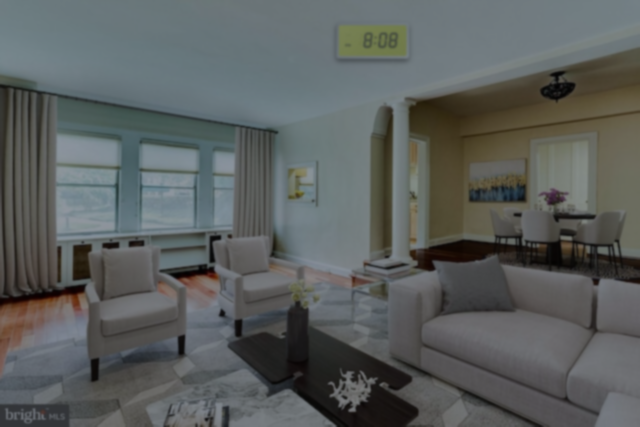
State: 8:08
